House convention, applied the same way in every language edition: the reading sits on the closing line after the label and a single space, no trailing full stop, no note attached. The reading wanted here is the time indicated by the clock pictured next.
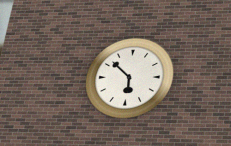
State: 5:52
